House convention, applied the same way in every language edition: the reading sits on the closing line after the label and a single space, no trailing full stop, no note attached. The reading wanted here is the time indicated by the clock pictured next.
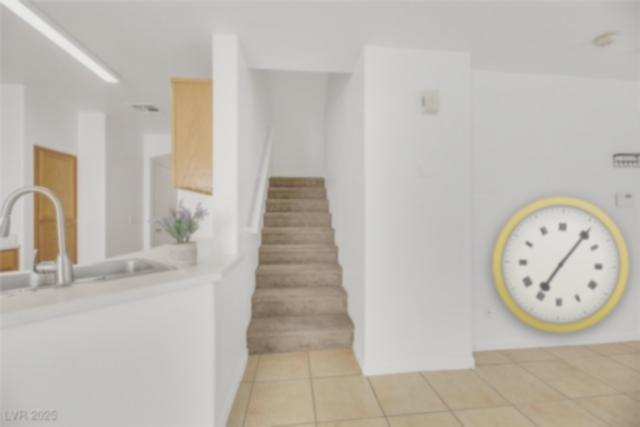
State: 7:06
